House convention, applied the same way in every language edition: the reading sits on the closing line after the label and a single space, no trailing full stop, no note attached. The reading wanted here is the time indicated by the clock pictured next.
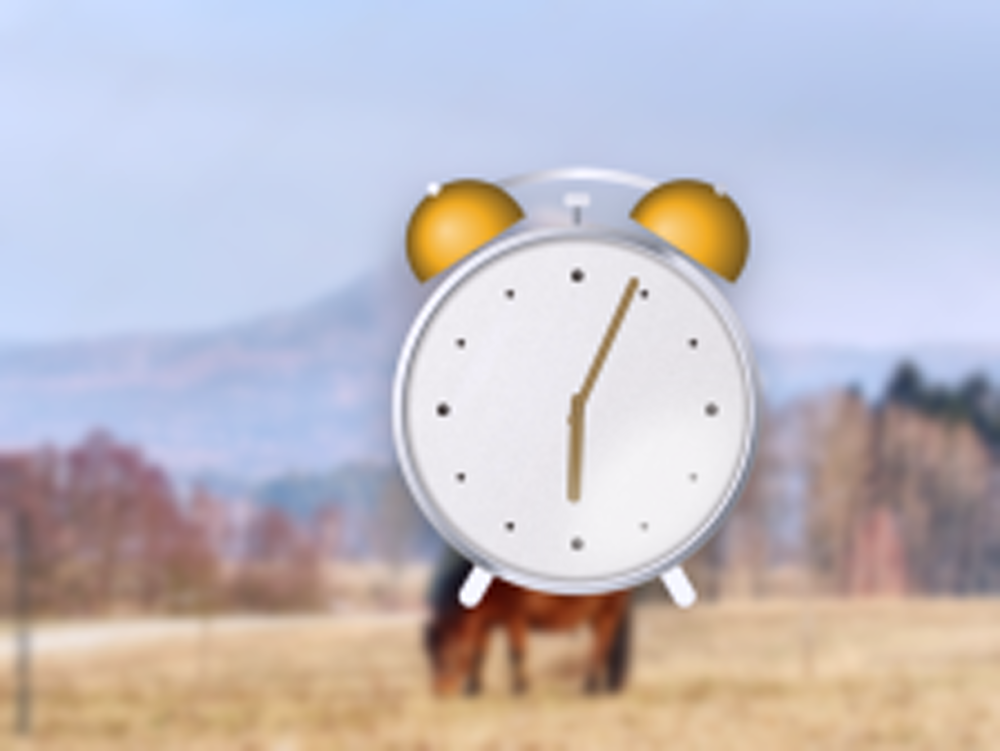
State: 6:04
